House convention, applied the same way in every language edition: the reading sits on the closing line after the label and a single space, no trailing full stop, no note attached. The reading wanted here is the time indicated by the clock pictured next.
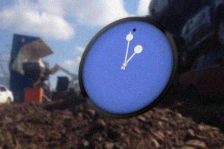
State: 12:59
